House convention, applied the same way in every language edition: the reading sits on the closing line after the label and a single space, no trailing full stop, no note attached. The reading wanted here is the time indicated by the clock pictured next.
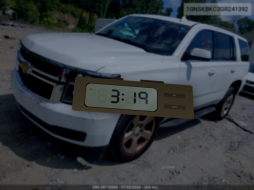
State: 3:19
